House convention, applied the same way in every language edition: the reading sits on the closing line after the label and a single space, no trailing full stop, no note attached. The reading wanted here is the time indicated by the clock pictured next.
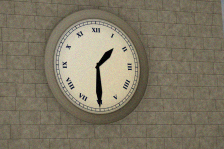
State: 1:30
